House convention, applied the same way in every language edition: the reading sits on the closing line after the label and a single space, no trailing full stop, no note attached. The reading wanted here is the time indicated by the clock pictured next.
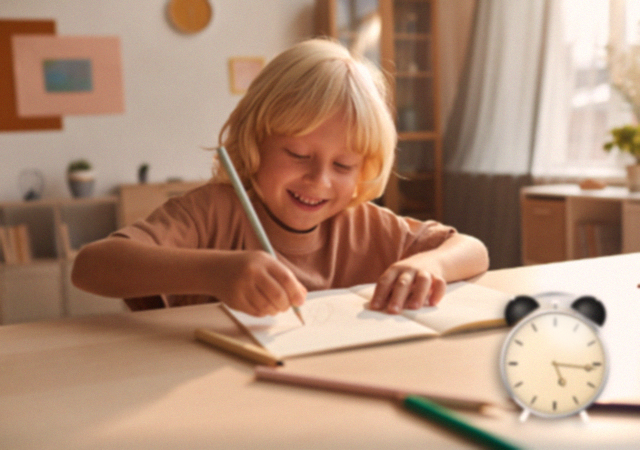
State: 5:16
